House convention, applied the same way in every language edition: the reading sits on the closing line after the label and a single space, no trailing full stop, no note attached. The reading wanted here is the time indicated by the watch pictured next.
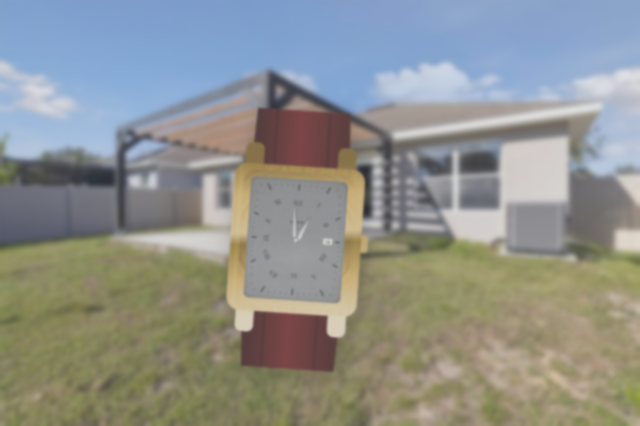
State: 12:59
